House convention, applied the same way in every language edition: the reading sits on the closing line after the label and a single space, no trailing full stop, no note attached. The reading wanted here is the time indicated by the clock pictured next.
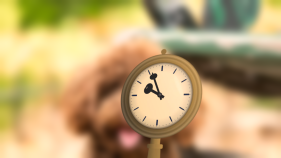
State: 9:56
